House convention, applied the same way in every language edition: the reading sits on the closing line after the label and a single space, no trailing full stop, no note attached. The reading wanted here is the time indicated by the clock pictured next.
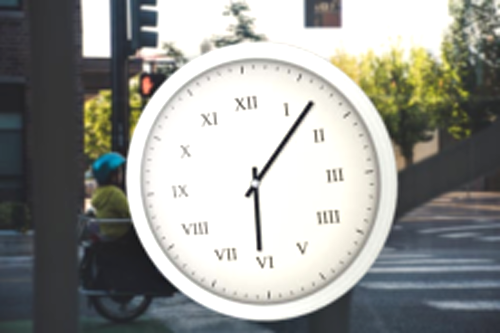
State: 6:07
